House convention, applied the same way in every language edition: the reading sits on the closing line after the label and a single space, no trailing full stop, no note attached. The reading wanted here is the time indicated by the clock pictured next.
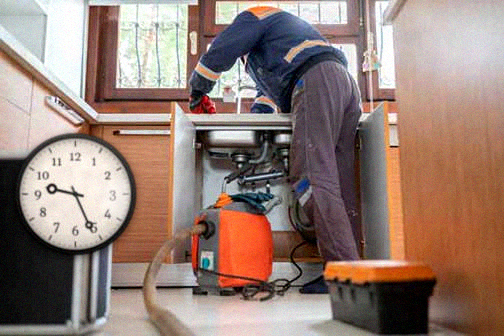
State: 9:26
